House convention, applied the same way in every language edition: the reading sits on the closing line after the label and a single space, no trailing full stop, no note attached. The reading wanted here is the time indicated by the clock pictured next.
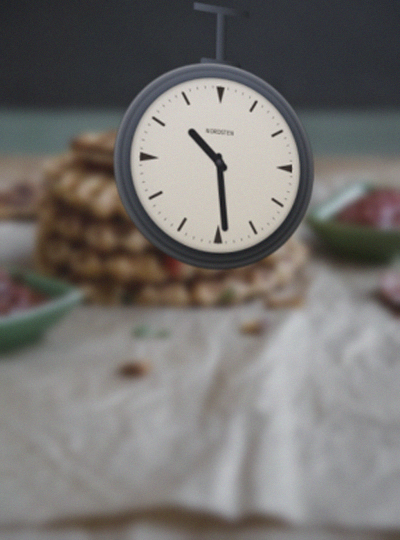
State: 10:29
